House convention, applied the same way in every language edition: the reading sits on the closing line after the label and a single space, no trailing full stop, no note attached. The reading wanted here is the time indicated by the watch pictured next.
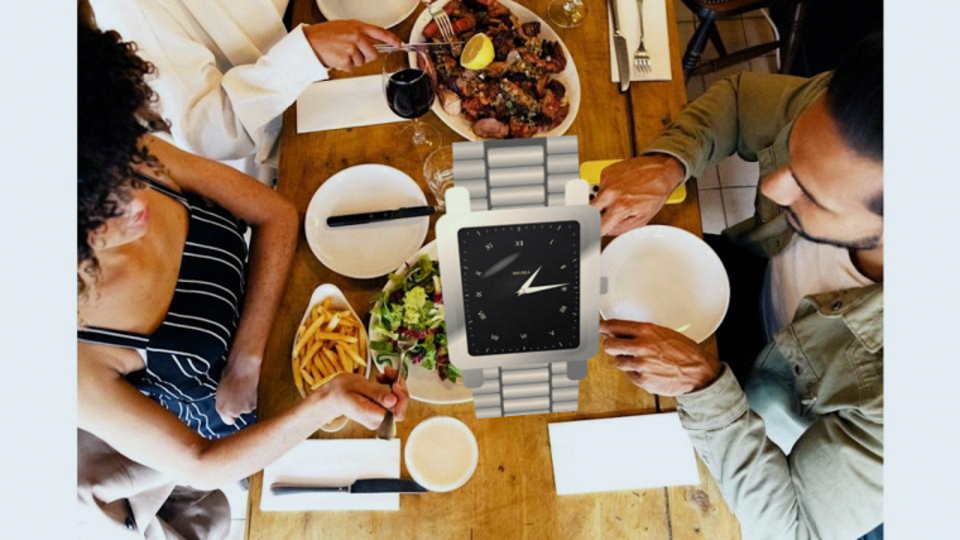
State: 1:14
